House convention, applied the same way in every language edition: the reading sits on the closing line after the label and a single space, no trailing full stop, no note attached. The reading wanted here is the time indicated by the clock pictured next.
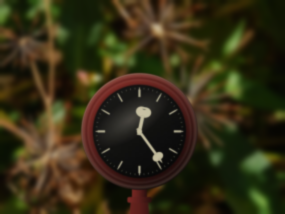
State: 12:24
